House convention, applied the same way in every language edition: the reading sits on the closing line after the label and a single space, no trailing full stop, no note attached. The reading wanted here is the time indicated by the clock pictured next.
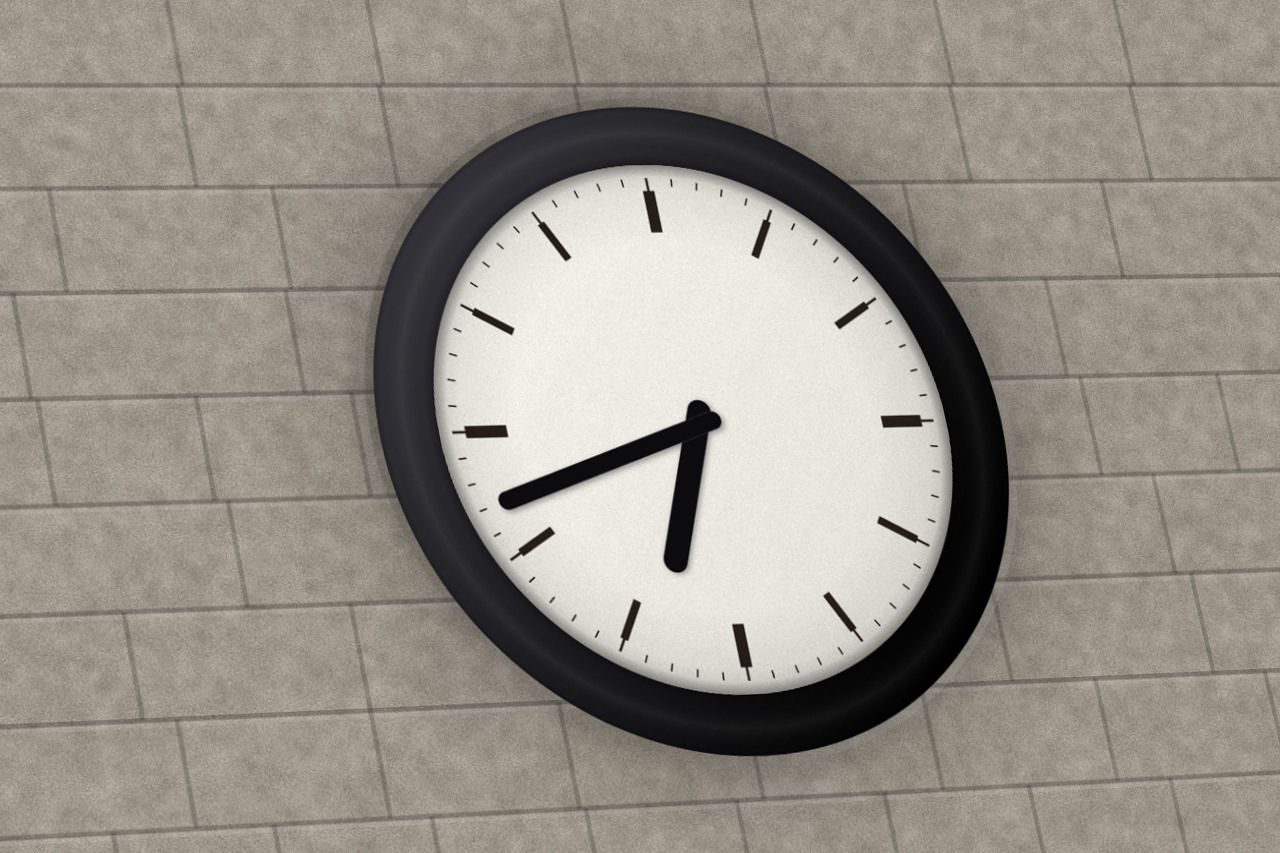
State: 6:42
